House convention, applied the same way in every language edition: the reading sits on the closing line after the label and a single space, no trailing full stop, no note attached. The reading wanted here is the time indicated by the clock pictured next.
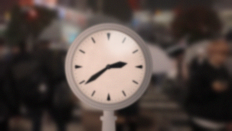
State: 2:39
